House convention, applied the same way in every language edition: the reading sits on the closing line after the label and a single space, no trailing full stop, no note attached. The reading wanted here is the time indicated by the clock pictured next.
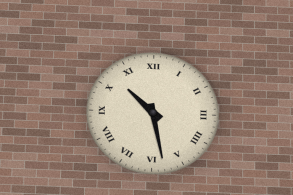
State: 10:28
